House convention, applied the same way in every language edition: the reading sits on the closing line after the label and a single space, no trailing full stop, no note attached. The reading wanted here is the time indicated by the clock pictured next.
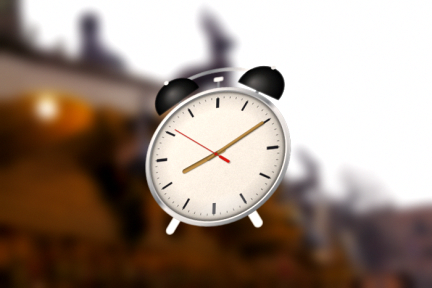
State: 8:09:51
